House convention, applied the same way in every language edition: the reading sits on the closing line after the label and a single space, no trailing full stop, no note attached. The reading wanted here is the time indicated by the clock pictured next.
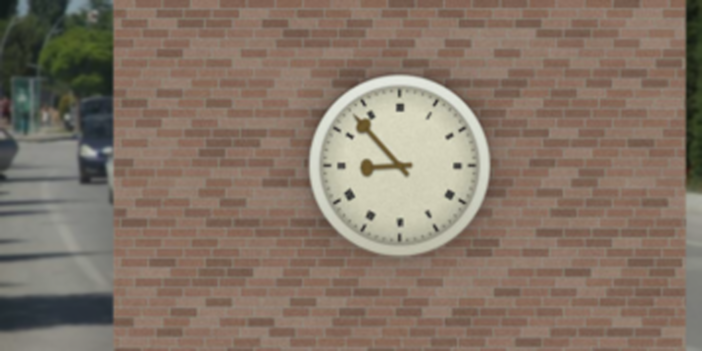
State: 8:53
